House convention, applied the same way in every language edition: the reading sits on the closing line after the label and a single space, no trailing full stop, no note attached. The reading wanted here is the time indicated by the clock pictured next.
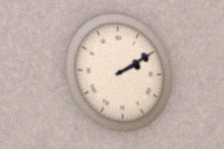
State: 2:10
